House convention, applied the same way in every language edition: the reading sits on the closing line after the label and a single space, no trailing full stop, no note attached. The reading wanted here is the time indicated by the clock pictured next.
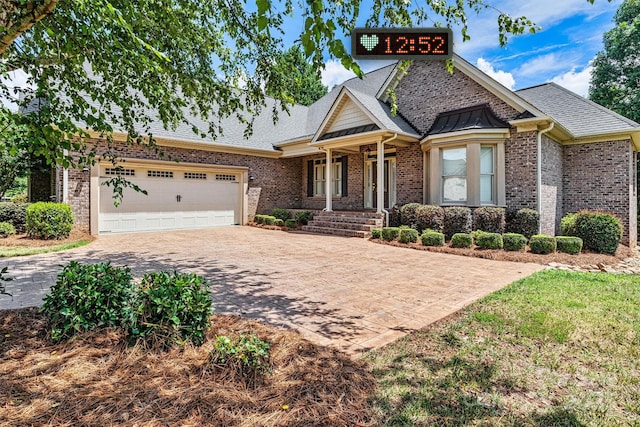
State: 12:52
